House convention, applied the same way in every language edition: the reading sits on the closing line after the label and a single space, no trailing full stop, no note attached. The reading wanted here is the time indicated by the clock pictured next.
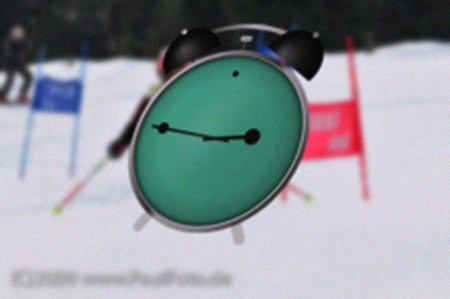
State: 2:46
